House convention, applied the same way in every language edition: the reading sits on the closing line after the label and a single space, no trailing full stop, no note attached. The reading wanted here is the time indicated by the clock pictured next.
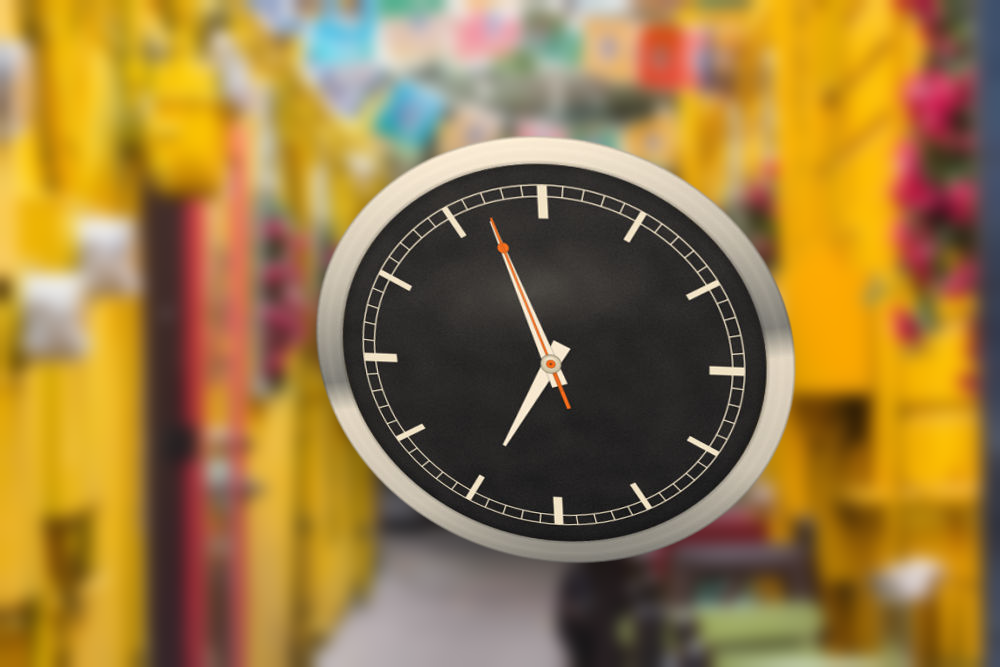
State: 6:56:57
